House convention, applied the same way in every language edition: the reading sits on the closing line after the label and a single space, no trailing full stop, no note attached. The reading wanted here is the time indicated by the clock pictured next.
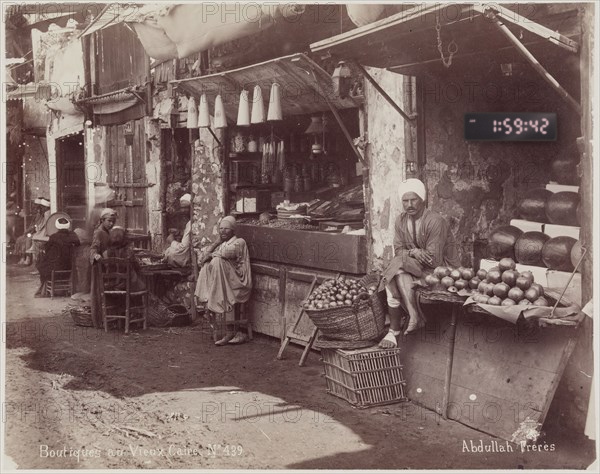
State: 1:59:42
